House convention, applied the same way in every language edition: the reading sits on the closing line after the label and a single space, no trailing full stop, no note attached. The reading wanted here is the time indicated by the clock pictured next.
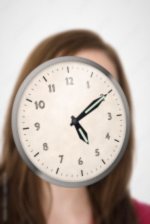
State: 5:10
